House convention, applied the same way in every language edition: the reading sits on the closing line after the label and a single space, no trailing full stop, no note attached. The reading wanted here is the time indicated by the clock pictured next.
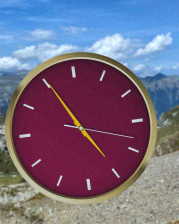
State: 4:55:18
